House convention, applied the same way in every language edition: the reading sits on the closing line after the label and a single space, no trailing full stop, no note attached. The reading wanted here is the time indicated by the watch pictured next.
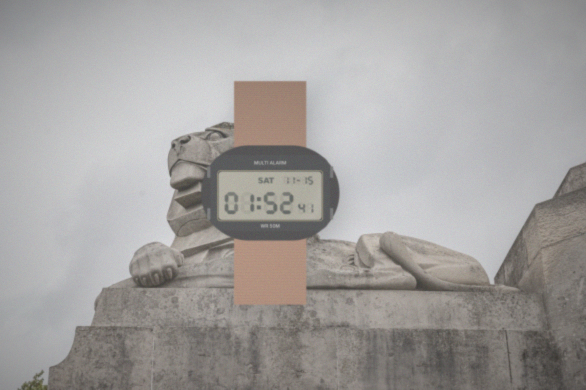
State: 1:52:41
